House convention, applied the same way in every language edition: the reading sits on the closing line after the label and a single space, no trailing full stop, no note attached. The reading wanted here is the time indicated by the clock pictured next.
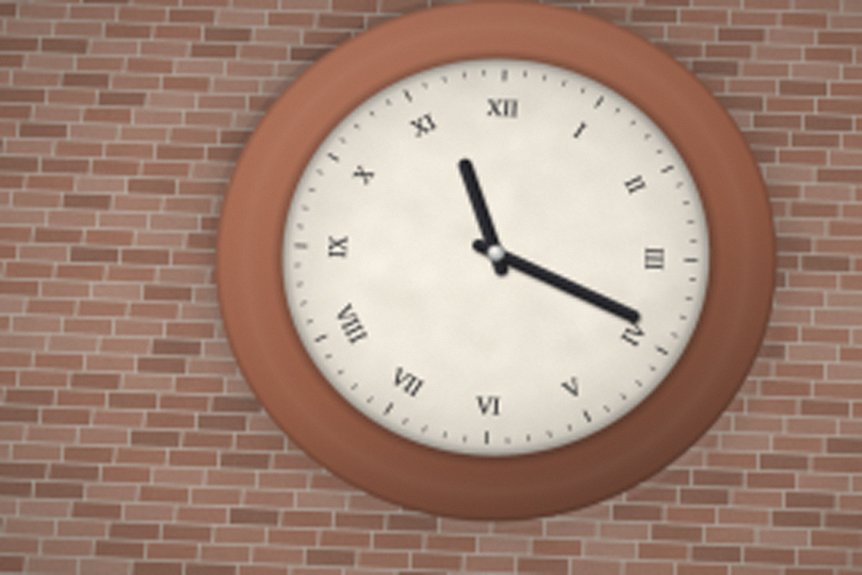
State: 11:19
